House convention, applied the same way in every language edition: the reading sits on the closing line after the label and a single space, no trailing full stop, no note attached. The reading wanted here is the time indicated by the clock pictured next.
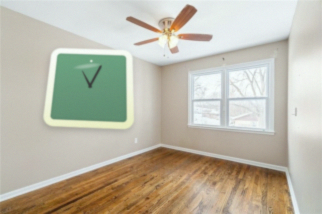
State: 11:04
